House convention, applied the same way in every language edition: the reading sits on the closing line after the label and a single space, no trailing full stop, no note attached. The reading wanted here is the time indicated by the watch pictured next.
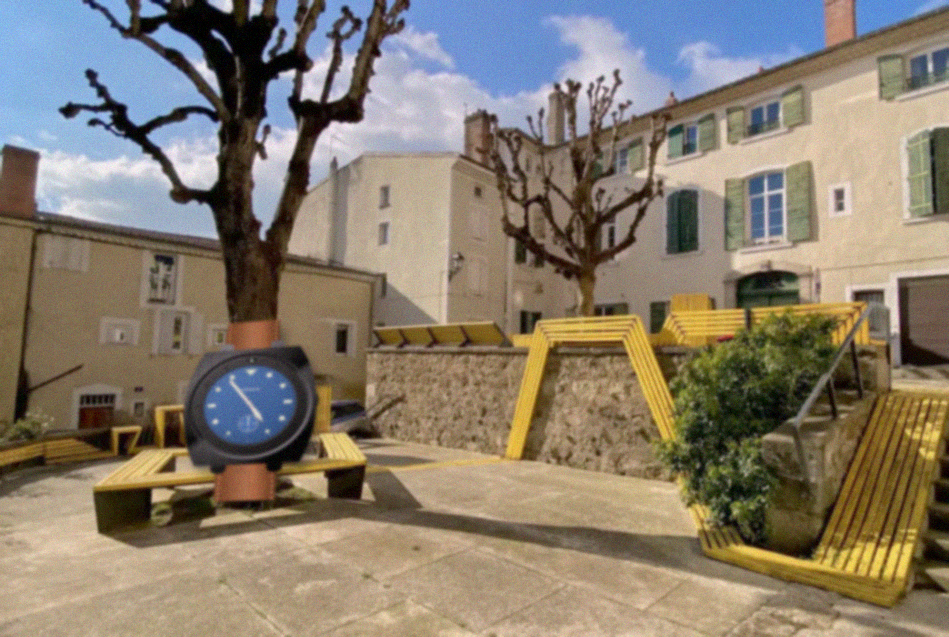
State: 4:54
